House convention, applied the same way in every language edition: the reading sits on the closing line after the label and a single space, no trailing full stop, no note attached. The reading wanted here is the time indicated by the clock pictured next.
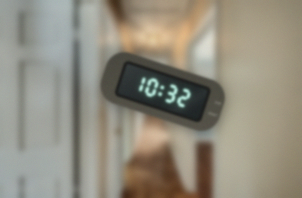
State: 10:32
